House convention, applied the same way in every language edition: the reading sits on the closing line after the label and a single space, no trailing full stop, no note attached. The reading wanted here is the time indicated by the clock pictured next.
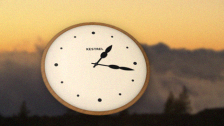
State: 1:17
